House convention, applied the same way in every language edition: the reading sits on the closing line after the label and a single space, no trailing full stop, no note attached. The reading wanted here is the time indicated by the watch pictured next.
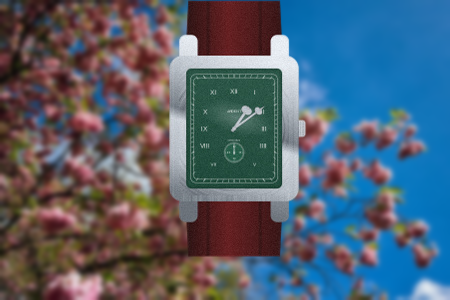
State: 1:09
